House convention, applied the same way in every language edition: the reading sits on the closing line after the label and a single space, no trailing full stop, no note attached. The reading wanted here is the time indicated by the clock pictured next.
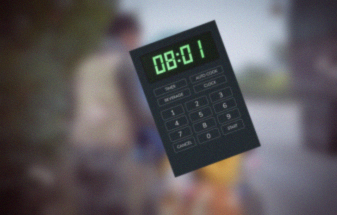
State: 8:01
